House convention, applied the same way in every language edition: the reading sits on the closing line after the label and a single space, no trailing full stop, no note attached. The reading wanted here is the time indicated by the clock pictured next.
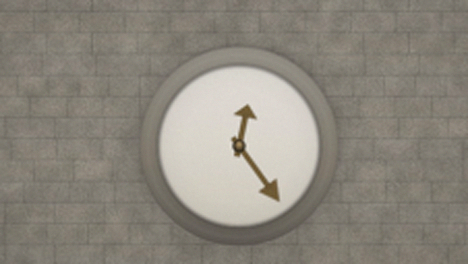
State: 12:24
